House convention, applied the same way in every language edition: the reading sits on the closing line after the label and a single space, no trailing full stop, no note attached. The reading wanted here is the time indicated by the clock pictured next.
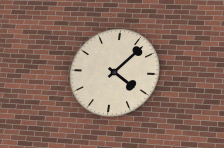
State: 4:07
